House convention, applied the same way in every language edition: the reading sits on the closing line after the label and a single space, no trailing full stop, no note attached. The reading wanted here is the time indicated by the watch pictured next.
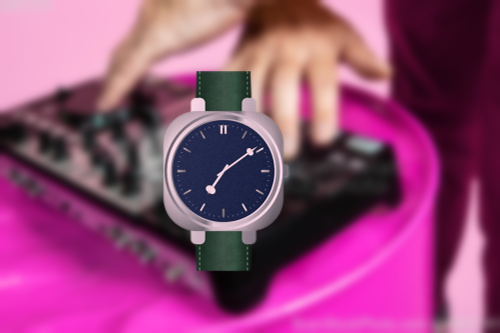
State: 7:09
